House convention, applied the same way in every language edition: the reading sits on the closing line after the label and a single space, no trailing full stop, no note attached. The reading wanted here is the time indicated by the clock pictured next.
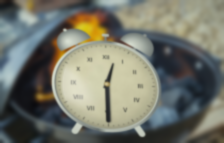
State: 12:30
